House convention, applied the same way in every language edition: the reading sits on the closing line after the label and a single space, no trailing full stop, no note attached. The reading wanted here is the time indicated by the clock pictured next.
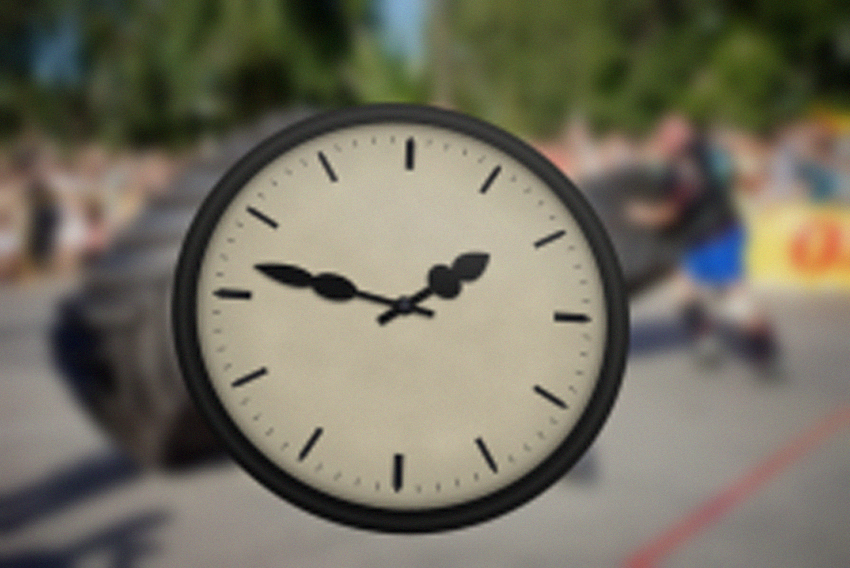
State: 1:47
